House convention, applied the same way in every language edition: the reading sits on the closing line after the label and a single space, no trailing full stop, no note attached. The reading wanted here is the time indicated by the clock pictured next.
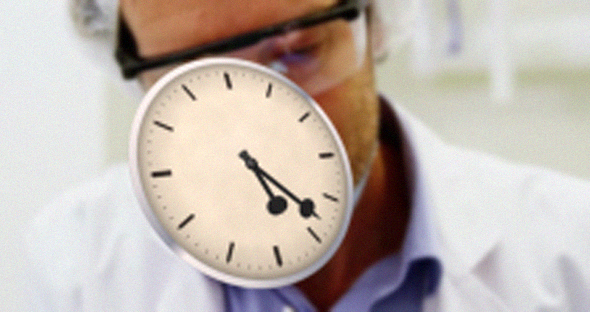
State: 5:23
